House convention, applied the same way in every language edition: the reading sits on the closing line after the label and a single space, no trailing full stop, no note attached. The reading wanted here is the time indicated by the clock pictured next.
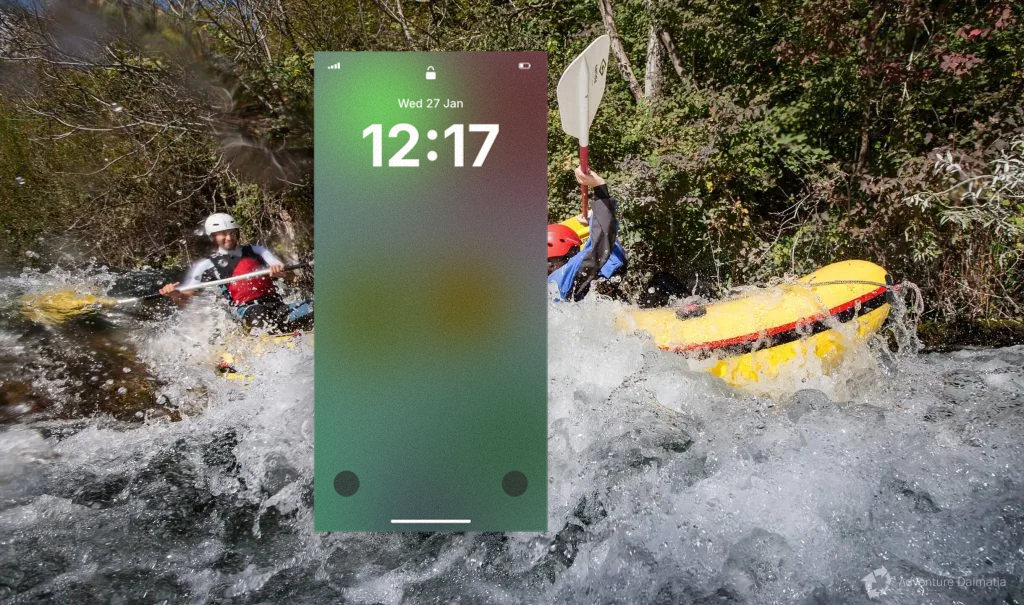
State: 12:17
